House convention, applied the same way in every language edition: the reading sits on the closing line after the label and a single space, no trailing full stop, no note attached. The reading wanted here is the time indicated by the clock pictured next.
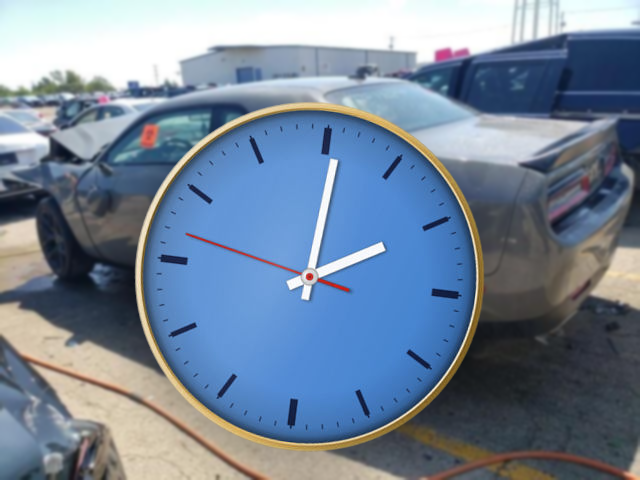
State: 2:00:47
